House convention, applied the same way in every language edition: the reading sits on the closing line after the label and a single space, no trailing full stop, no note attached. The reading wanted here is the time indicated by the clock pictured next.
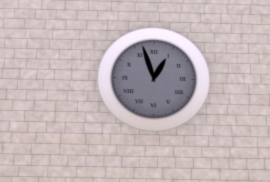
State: 12:57
